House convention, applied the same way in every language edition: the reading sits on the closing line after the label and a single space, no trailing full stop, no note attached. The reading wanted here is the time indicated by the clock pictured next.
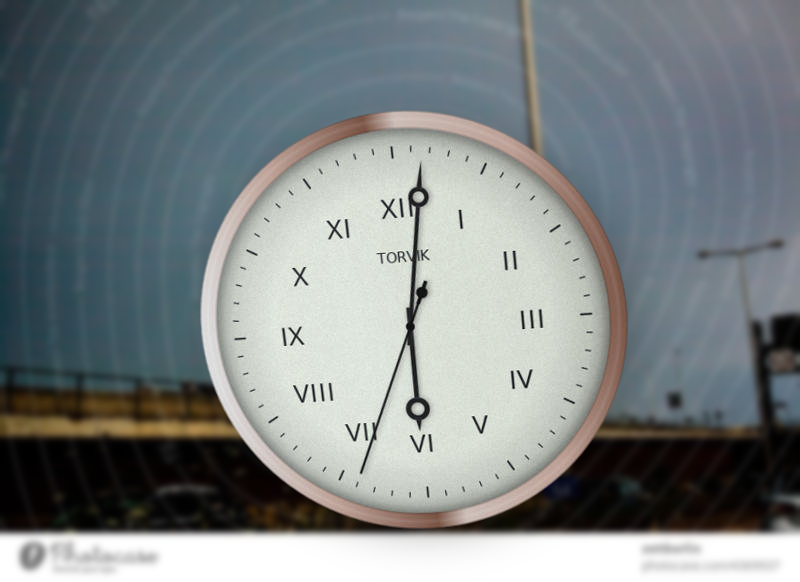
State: 6:01:34
